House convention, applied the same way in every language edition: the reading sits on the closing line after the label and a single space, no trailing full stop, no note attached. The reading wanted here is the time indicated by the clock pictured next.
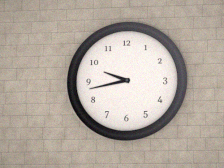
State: 9:43
